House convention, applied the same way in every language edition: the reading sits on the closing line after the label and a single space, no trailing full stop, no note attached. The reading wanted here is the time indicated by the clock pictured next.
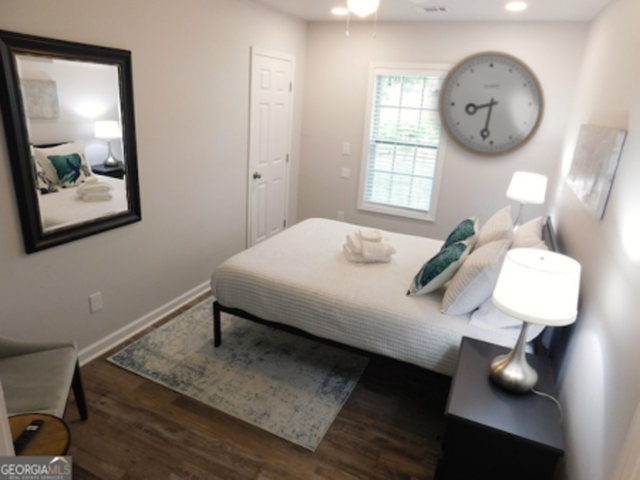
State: 8:32
